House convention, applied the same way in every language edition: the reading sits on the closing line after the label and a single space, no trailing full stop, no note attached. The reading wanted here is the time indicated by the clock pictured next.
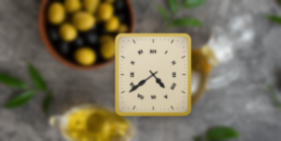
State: 4:39
